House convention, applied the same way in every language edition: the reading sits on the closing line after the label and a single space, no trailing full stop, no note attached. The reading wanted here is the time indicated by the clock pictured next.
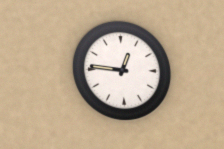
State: 12:46
